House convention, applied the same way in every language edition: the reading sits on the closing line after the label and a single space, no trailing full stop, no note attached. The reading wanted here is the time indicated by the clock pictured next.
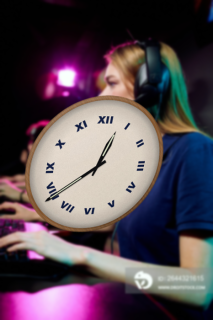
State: 12:39
